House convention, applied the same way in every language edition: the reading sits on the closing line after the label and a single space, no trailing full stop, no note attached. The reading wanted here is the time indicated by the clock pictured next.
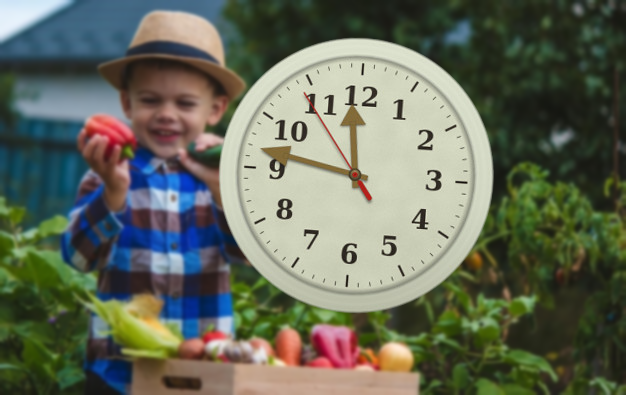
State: 11:46:54
